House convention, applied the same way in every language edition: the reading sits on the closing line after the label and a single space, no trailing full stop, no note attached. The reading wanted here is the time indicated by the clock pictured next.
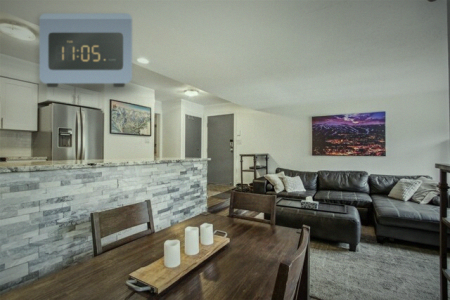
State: 11:05
